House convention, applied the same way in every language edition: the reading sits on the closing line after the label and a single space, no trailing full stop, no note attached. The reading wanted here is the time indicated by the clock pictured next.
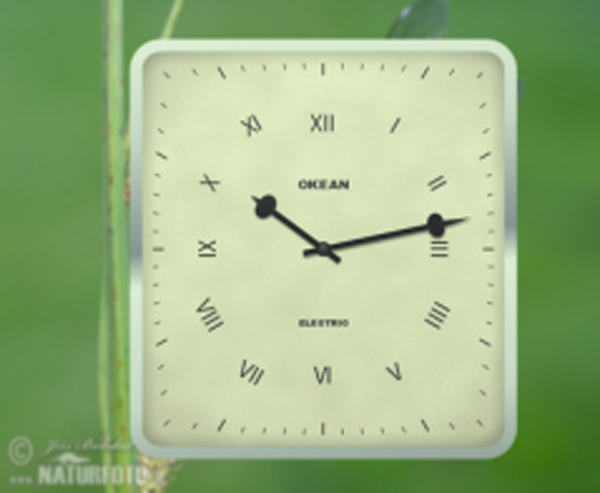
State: 10:13
